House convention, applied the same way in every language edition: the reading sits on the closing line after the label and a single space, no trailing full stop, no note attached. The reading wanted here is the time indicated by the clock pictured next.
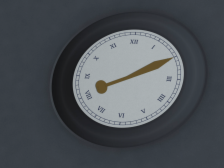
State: 8:10
